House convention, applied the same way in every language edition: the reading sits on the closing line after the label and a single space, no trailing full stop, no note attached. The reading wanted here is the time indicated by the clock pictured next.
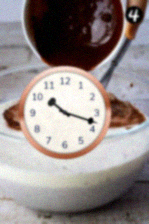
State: 10:18
